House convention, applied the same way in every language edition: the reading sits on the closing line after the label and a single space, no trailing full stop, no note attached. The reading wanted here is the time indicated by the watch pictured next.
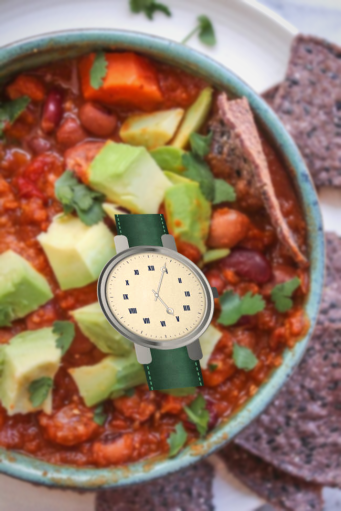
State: 5:04
